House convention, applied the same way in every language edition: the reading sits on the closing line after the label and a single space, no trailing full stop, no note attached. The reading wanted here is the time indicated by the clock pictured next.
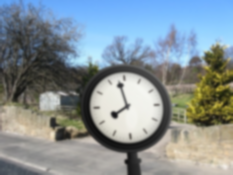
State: 7:58
